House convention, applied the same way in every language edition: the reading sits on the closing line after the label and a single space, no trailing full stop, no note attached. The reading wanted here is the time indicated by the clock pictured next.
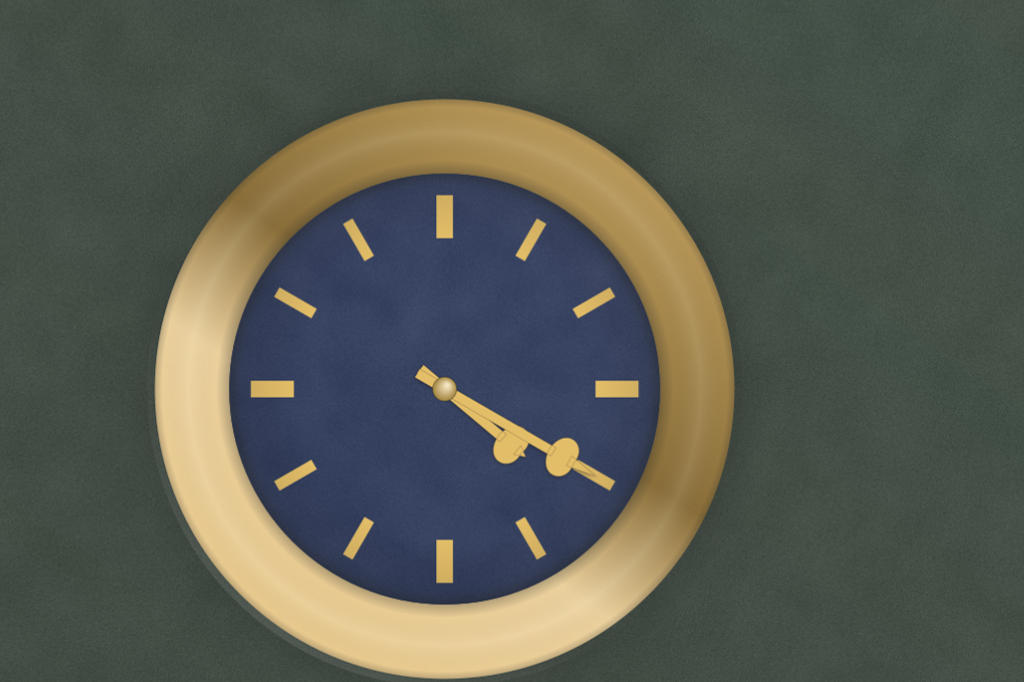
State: 4:20
